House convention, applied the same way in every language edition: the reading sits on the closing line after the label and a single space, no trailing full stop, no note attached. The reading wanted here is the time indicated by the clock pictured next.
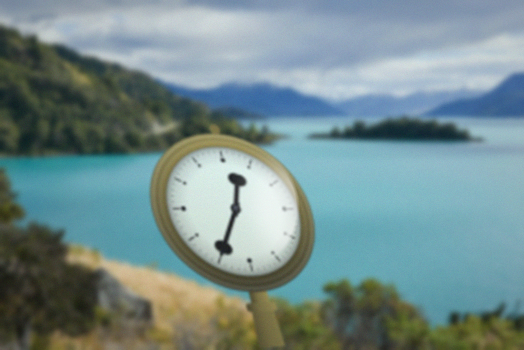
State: 12:35
